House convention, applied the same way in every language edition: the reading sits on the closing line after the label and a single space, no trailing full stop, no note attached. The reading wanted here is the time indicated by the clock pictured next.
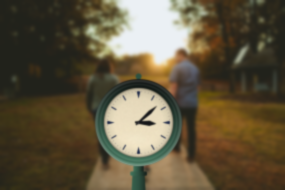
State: 3:08
